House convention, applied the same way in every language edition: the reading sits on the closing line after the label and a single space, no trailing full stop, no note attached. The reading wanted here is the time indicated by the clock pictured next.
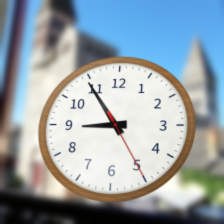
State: 8:54:25
